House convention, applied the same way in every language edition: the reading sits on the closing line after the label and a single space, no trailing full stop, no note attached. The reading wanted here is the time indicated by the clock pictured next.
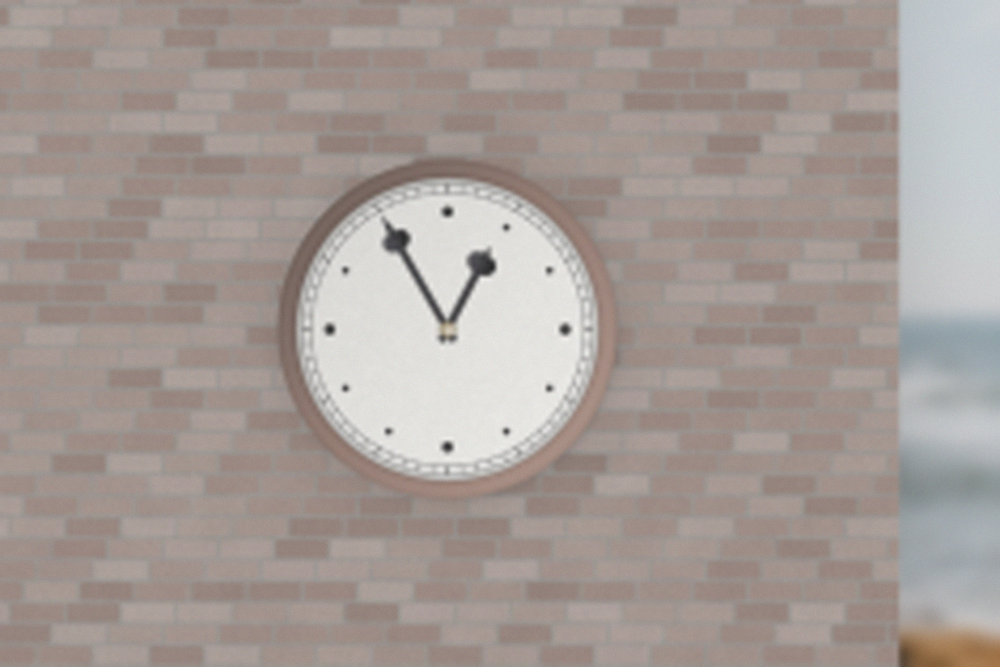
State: 12:55
